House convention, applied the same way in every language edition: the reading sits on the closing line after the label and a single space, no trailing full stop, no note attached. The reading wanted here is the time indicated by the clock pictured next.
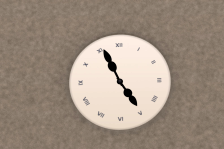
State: 4:56
